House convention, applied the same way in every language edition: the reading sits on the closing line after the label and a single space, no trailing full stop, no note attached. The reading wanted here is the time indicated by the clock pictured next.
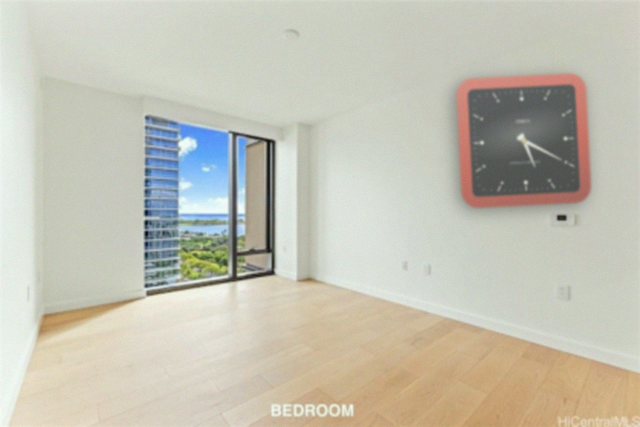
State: 5:20
